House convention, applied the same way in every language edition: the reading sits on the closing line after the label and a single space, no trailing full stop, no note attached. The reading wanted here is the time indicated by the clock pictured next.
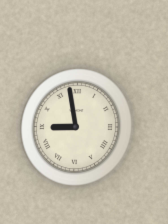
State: 8:58
